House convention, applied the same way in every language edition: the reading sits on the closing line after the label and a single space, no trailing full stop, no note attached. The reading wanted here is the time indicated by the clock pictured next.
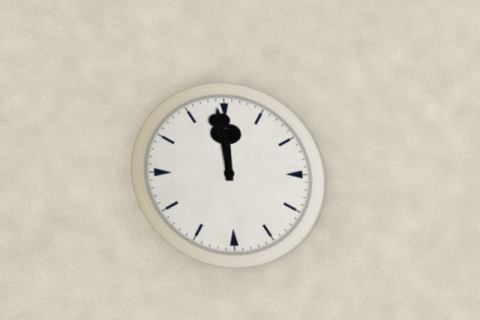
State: 11:59
